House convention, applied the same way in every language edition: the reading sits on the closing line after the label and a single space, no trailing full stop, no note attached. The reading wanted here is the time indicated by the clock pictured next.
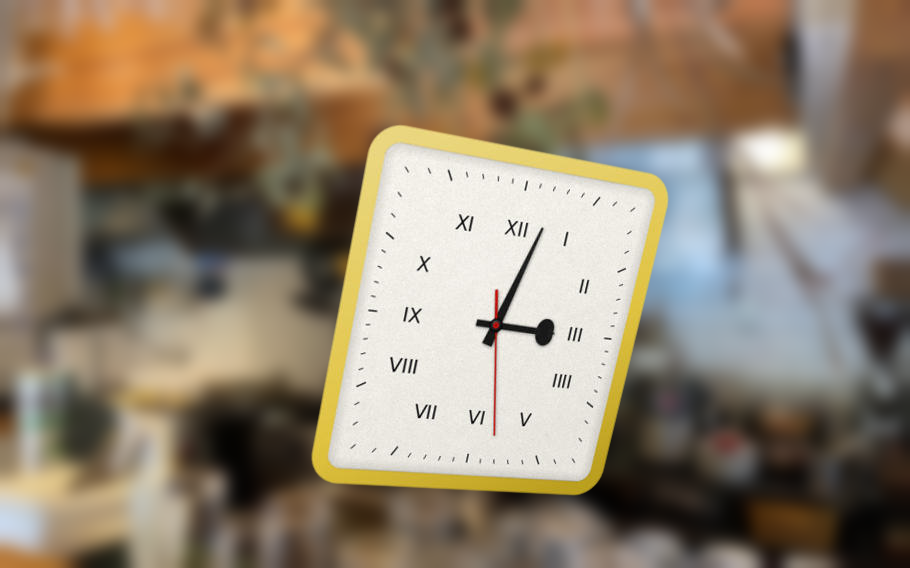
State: 3:02:28
